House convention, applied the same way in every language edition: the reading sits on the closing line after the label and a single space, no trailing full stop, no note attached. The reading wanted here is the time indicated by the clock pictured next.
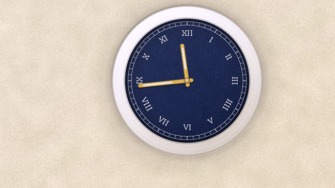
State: 11:44
